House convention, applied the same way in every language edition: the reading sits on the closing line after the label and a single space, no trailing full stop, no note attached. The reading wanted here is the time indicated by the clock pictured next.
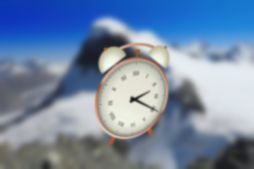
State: 2:20
